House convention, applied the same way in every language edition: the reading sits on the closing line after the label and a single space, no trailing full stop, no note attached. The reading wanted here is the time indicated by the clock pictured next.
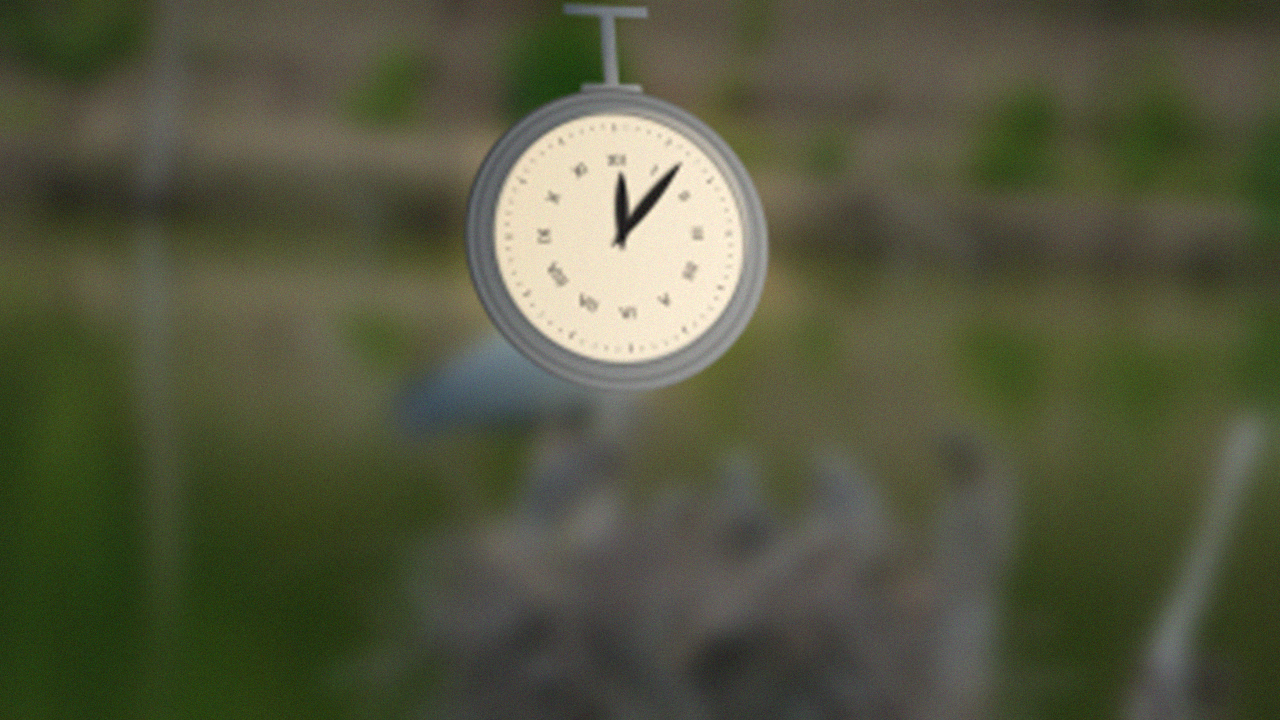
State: 12:07
